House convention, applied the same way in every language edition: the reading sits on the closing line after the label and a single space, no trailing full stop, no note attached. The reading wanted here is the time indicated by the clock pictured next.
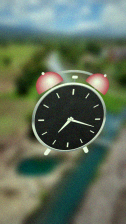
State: 7:18
